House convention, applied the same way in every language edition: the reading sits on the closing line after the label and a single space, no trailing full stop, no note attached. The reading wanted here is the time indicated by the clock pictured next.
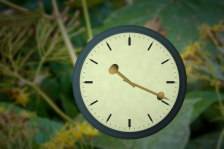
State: 10:19
